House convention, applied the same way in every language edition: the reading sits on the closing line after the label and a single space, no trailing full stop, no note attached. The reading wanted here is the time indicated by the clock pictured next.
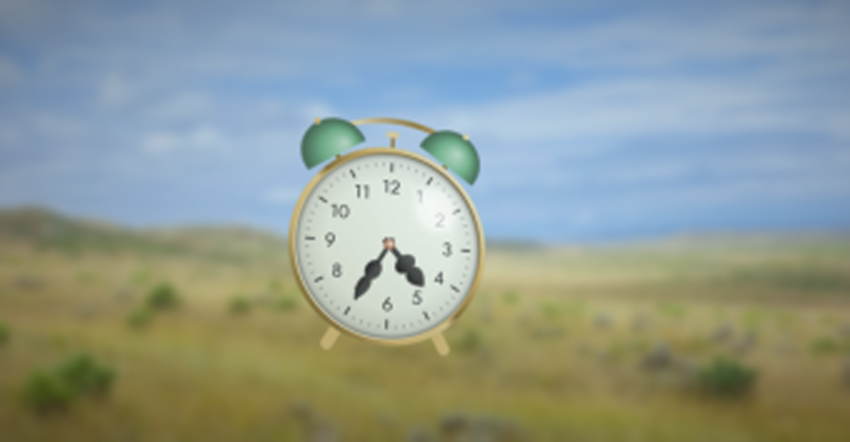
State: 4:35
